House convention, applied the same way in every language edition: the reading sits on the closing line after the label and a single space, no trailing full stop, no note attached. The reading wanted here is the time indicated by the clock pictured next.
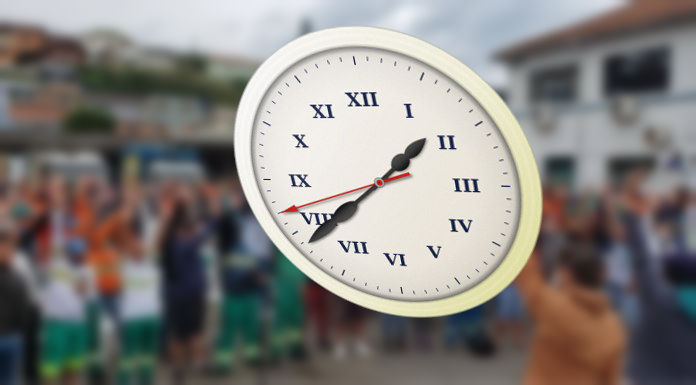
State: 1:38:42
